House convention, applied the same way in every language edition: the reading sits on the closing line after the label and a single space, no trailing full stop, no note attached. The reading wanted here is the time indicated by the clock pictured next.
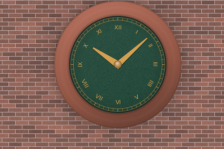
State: 10:08
